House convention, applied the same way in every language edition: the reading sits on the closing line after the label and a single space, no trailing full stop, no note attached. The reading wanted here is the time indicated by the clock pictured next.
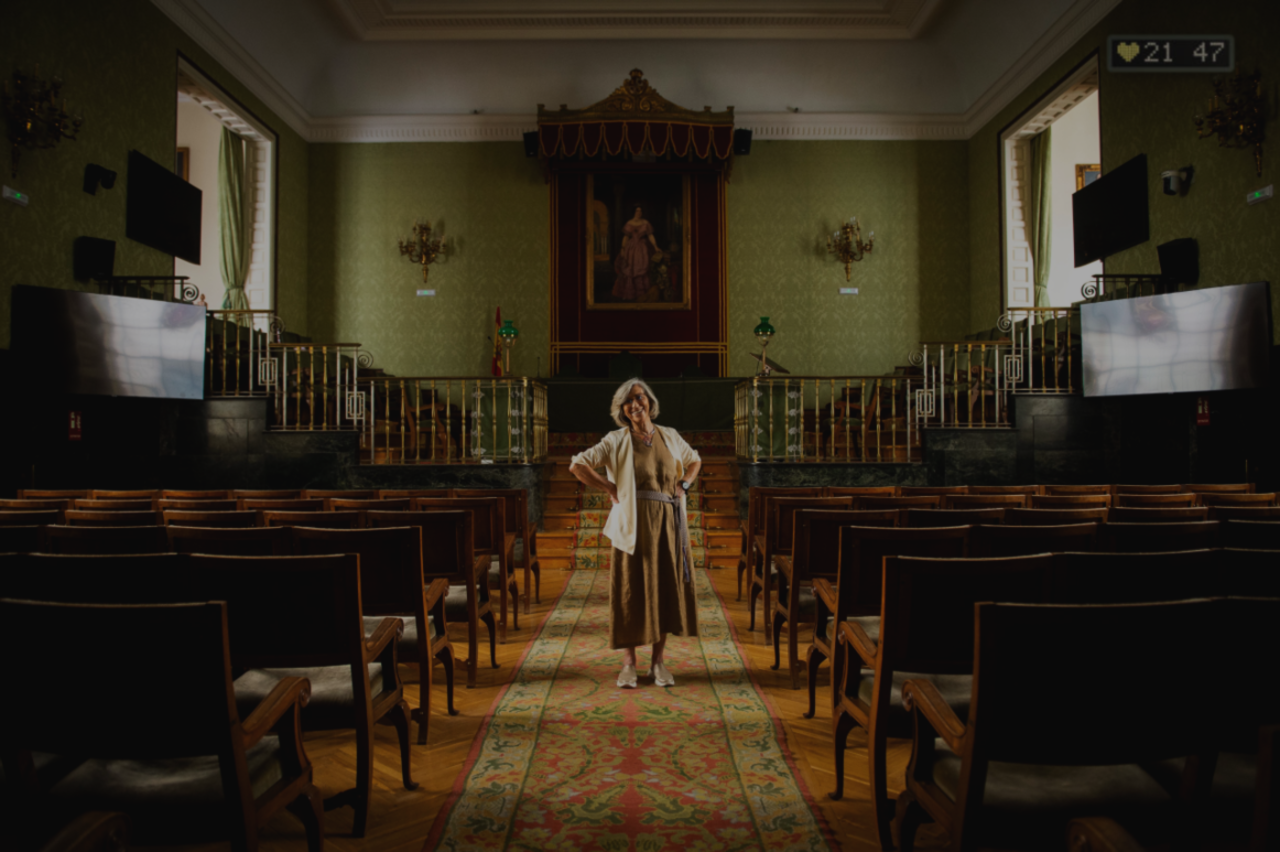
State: 21:47
